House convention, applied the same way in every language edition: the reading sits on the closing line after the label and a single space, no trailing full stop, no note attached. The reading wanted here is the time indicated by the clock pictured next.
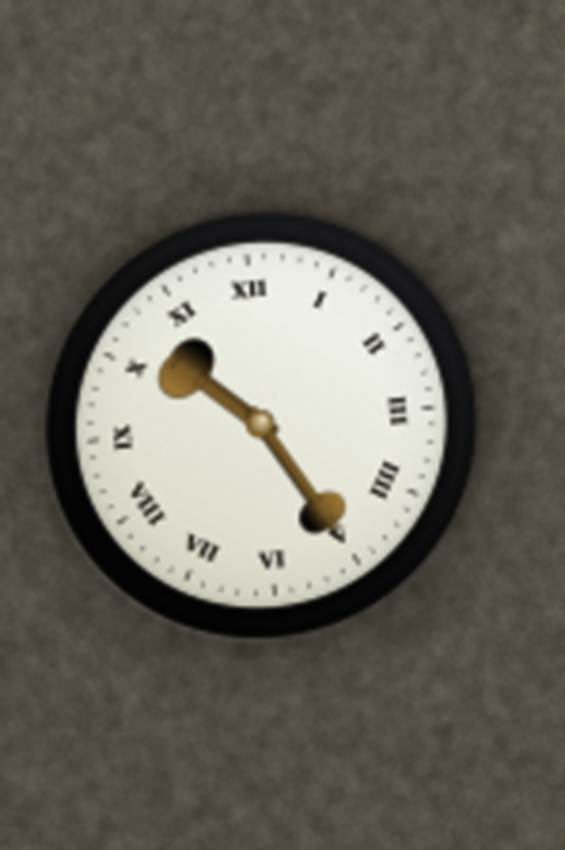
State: 10:25
